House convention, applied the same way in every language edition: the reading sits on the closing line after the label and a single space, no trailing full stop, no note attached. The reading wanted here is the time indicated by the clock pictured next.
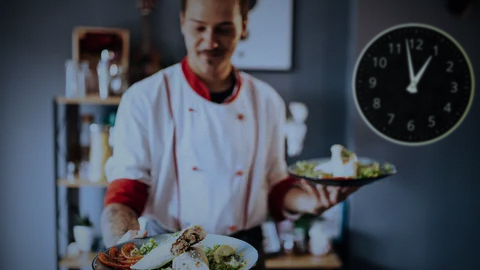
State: 12:58
